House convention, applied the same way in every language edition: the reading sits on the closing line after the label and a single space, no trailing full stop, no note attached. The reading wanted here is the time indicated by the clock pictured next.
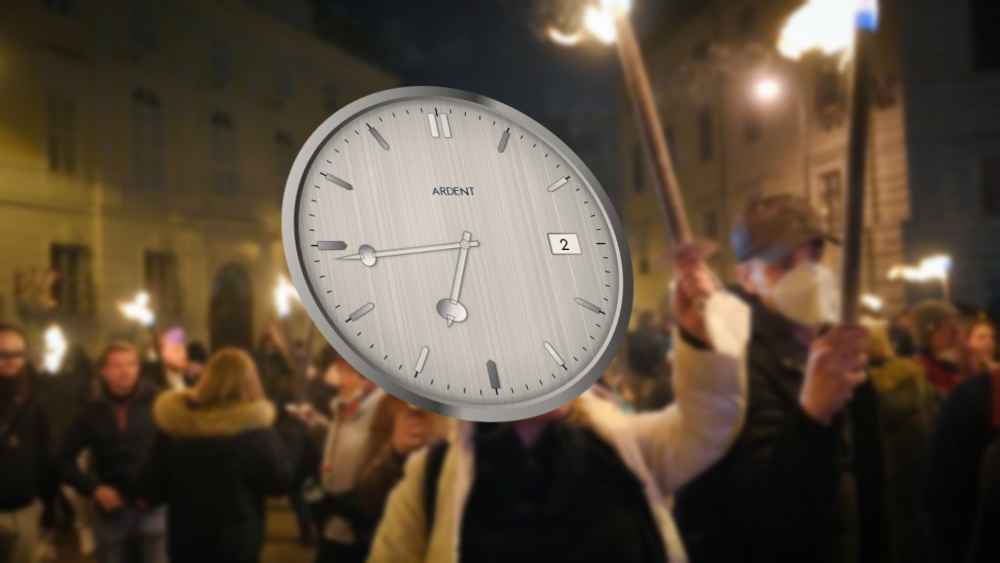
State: 6:44
